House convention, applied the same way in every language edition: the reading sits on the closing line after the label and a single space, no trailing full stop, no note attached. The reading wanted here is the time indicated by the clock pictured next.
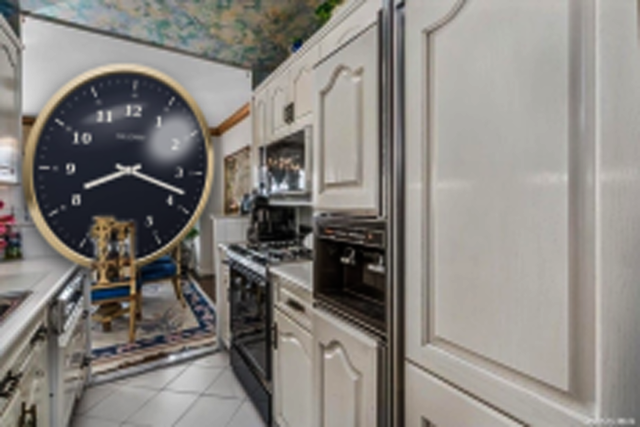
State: 8:18
